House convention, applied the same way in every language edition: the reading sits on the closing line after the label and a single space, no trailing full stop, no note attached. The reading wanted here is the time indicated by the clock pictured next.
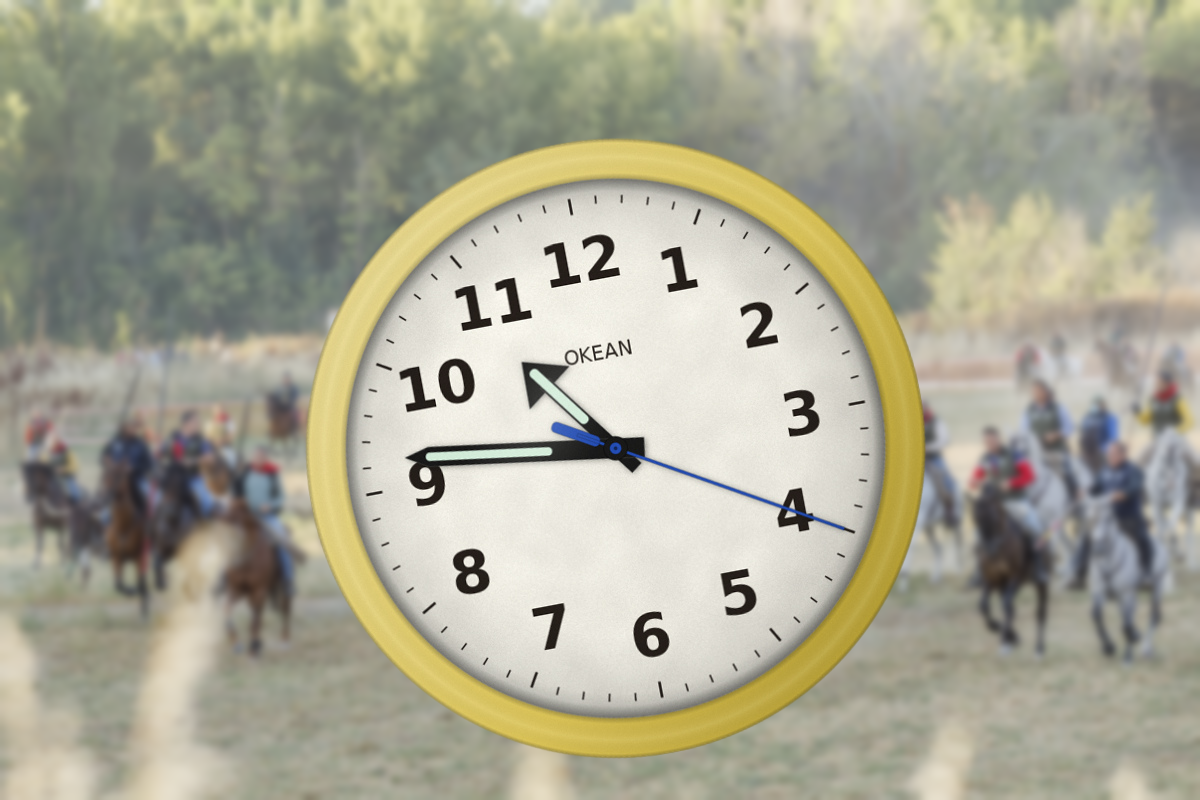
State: 10:46:20
